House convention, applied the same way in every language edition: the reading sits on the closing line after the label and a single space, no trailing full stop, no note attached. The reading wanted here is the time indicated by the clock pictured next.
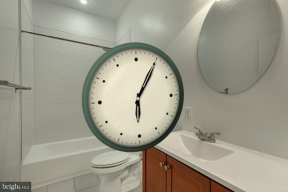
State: 6:05
